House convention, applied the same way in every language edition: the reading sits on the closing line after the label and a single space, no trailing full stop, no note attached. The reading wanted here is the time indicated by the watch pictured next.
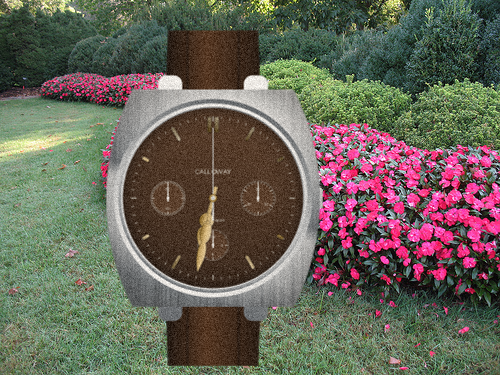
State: 6:32
